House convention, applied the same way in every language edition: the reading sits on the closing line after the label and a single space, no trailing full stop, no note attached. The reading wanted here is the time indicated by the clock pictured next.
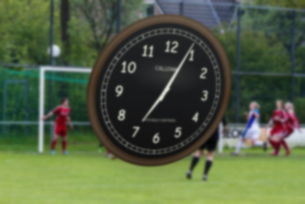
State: 7:04
